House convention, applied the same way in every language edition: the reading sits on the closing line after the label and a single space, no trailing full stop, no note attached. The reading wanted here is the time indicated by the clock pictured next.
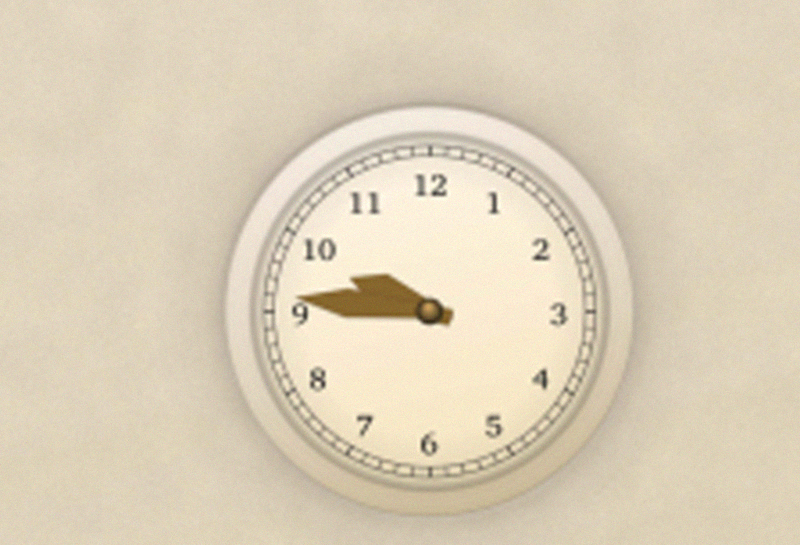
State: 9:46
